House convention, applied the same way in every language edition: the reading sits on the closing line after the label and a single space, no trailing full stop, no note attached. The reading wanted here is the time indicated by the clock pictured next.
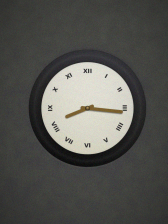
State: 8:16
